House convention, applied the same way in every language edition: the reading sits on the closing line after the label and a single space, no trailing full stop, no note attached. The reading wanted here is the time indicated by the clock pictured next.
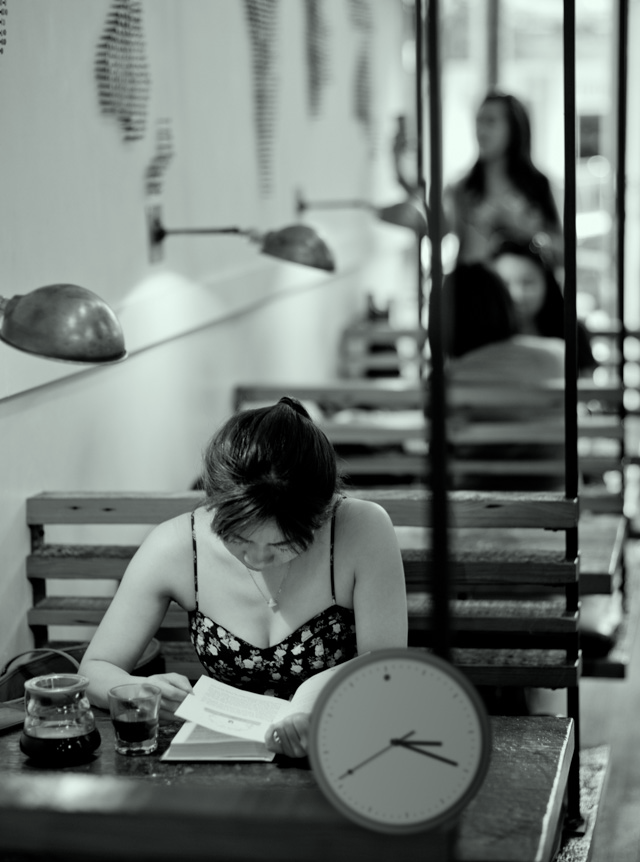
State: 3:19:41
